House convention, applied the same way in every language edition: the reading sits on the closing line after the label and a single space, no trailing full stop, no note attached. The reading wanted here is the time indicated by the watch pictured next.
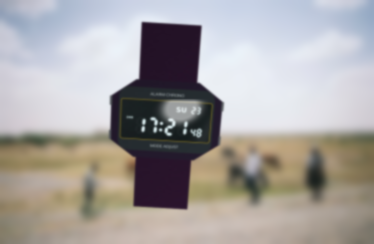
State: 17:21
